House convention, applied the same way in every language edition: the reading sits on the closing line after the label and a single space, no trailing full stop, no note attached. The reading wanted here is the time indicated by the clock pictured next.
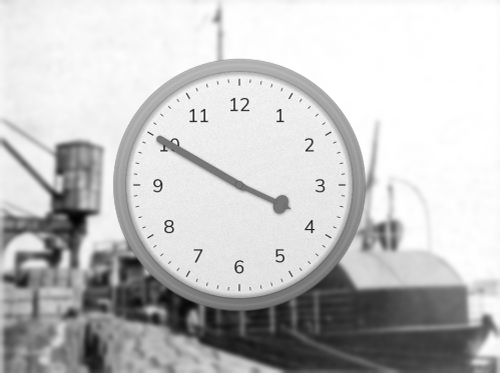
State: 3:50
